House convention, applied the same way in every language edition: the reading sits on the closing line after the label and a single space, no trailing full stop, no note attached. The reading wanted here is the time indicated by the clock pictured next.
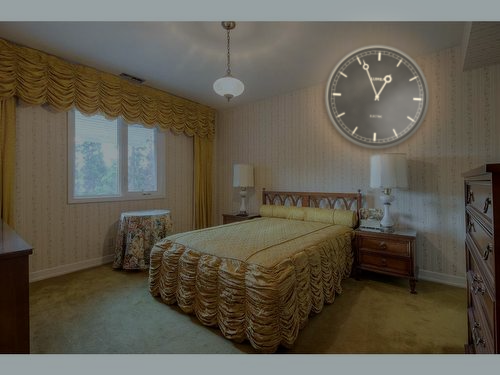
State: 12:56
